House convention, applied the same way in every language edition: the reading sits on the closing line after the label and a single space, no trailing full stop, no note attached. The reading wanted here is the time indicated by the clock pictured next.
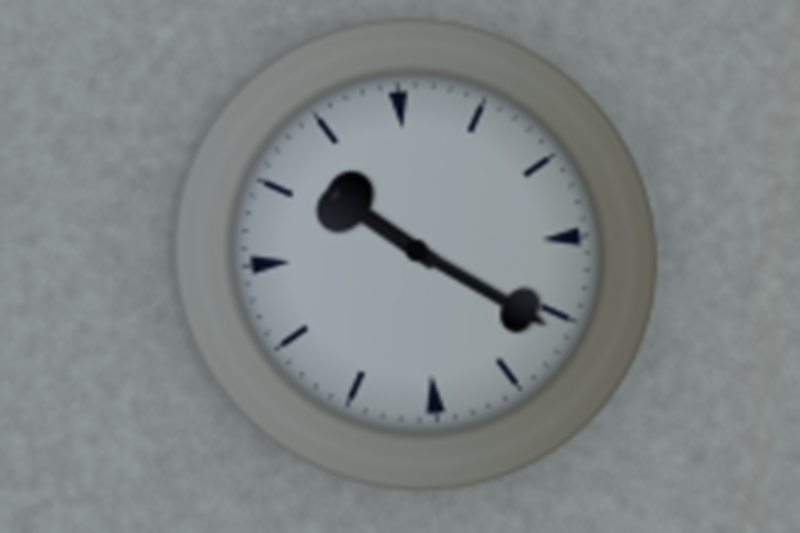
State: 10:21
